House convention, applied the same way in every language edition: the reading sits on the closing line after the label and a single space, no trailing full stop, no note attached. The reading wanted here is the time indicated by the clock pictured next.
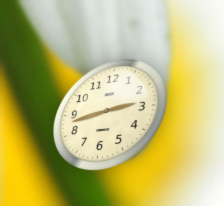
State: 2:43
